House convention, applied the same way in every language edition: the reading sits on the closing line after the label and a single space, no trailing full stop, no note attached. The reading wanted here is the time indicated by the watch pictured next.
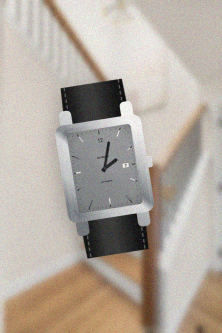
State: 2:03
